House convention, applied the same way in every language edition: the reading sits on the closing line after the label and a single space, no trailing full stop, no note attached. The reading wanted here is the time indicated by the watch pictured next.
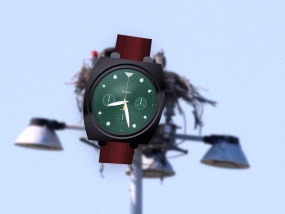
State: 8:27
